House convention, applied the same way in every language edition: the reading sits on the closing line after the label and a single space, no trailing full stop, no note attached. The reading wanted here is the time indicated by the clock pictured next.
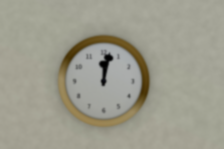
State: 12:02
